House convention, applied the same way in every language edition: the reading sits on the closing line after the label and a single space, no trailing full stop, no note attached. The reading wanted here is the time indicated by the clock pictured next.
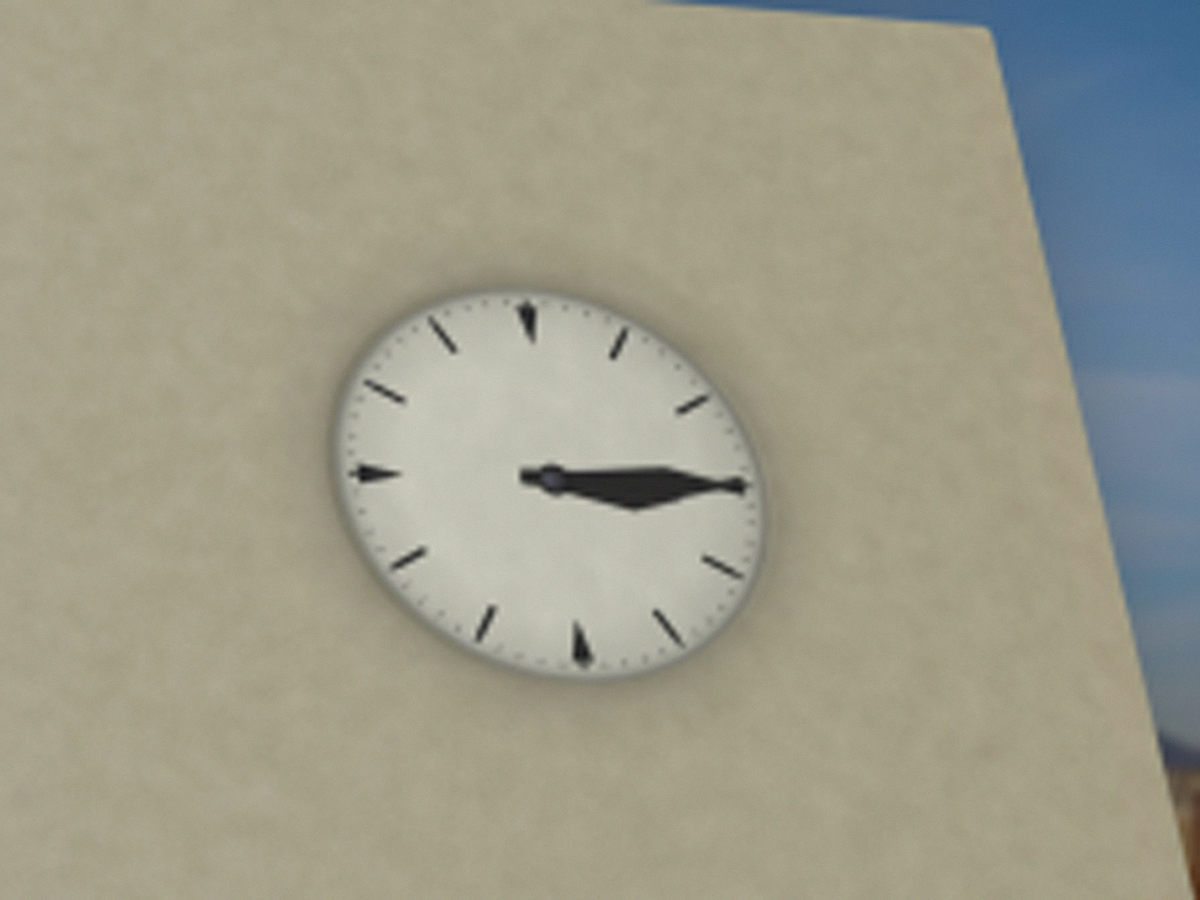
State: 3:15
